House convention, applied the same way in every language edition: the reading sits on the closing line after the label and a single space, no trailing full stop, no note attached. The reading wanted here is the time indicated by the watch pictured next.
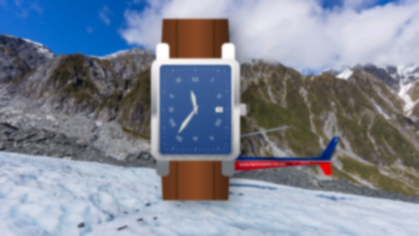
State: 11:36
